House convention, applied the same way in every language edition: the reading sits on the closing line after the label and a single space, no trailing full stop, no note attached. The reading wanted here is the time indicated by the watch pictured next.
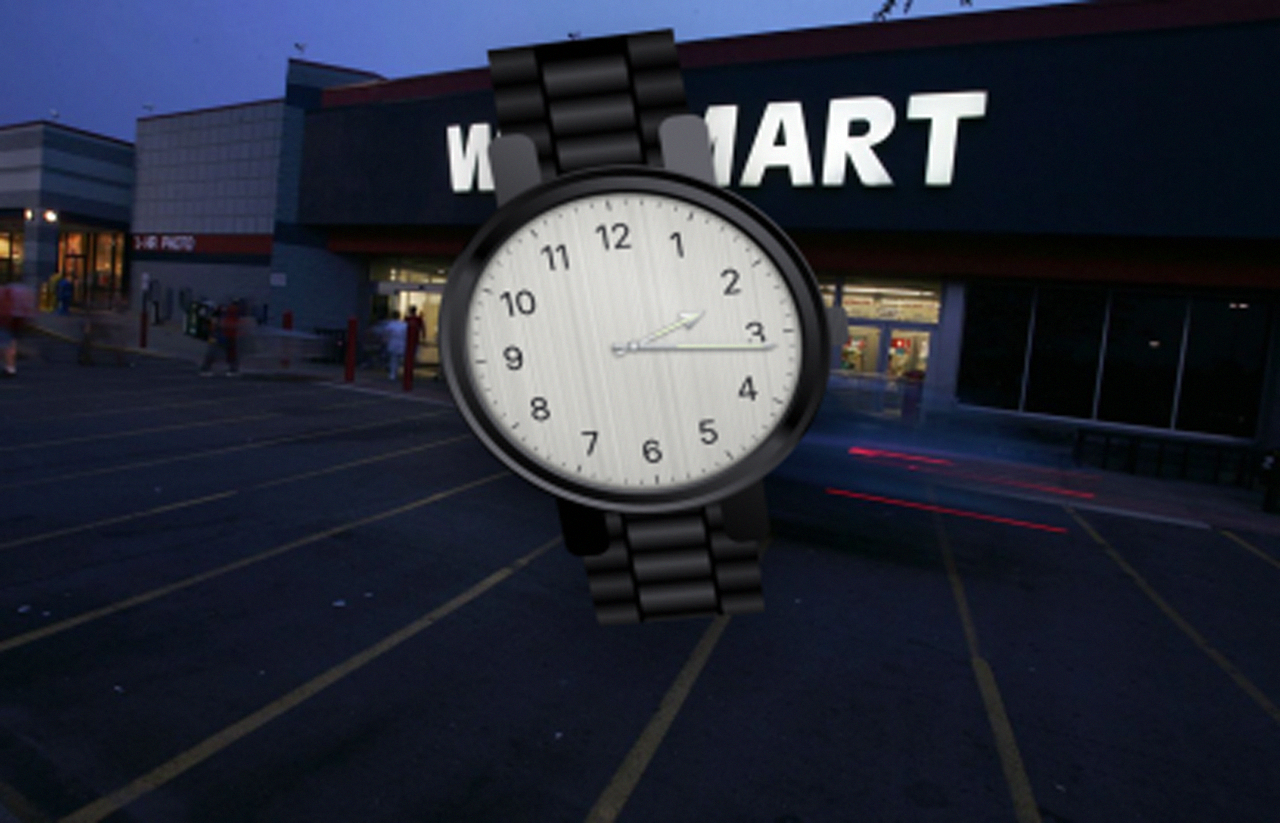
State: 2:16
